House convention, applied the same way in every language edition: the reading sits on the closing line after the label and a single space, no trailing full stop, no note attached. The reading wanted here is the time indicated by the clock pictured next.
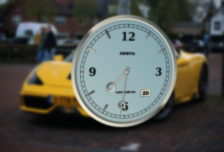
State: 7:31
